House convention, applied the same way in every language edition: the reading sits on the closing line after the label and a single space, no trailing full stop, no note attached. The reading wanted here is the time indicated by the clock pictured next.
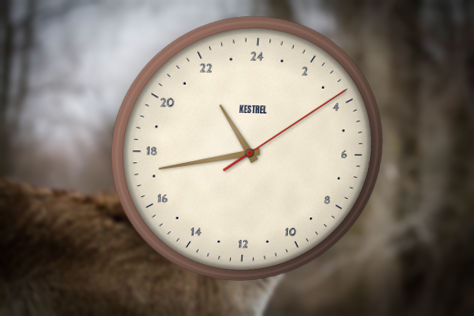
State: 21:43:09
